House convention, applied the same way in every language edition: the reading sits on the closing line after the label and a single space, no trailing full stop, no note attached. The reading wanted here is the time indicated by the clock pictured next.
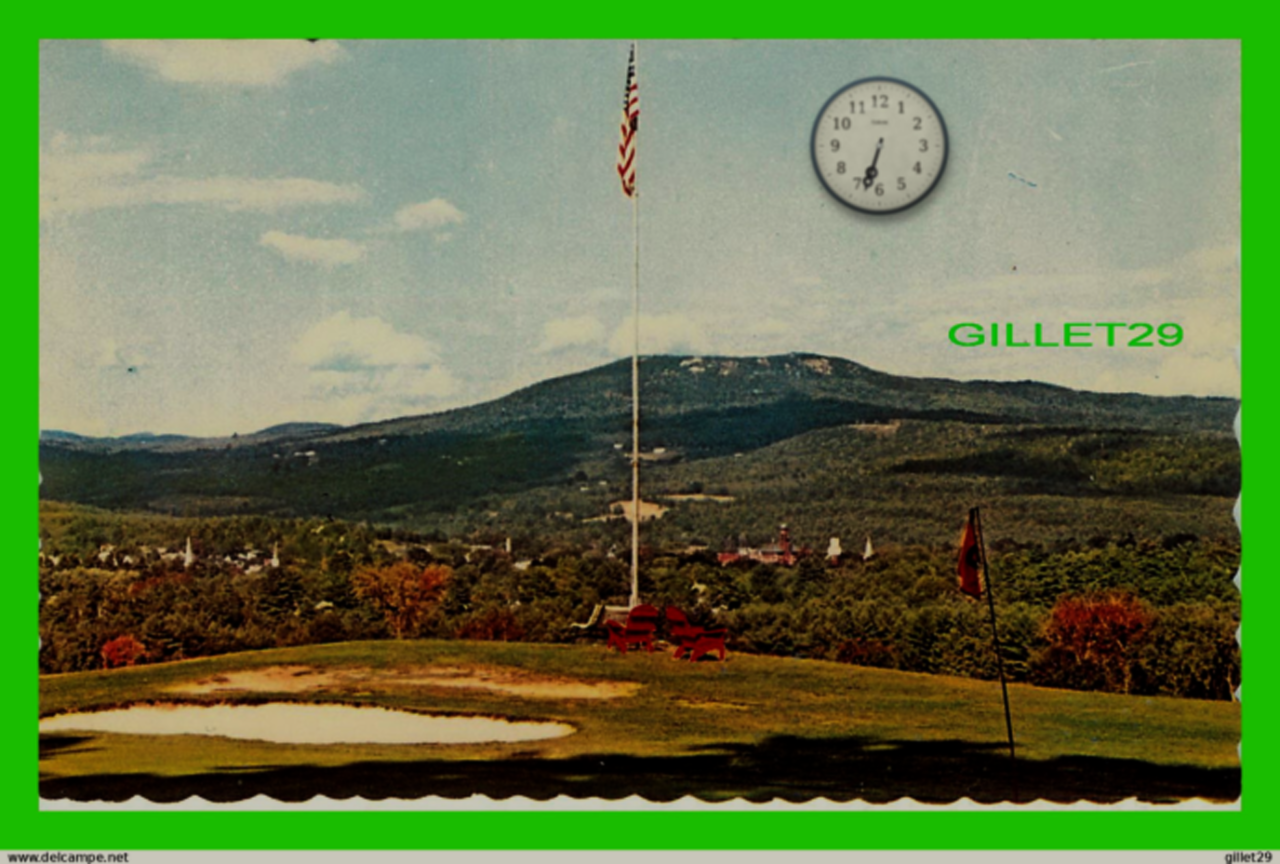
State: 6:33
